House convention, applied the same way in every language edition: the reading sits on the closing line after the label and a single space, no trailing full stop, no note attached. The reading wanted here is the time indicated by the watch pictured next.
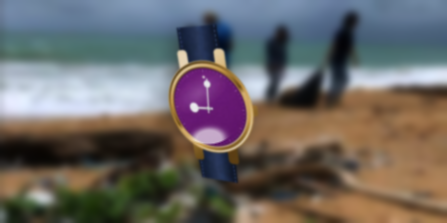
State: 9:01
